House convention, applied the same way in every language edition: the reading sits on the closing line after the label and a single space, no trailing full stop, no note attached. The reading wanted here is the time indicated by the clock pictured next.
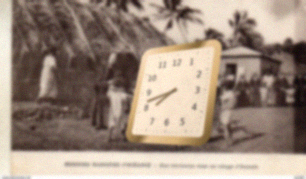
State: 7:42
